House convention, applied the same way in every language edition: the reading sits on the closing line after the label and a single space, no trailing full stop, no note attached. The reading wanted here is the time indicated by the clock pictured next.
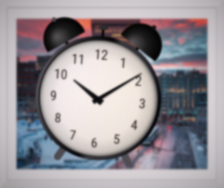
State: 10:09
